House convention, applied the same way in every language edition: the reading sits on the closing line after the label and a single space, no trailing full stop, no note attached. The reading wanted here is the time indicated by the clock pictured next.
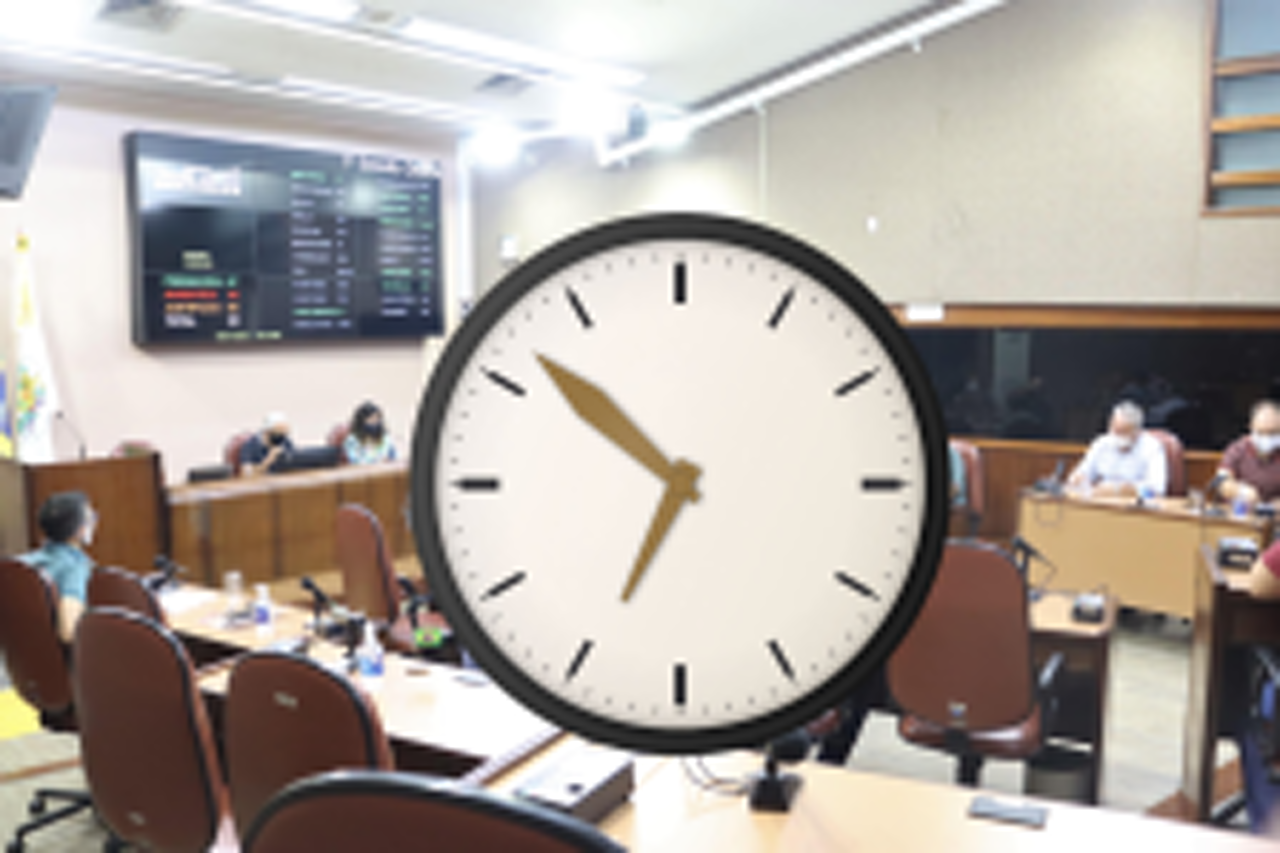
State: 6:52
